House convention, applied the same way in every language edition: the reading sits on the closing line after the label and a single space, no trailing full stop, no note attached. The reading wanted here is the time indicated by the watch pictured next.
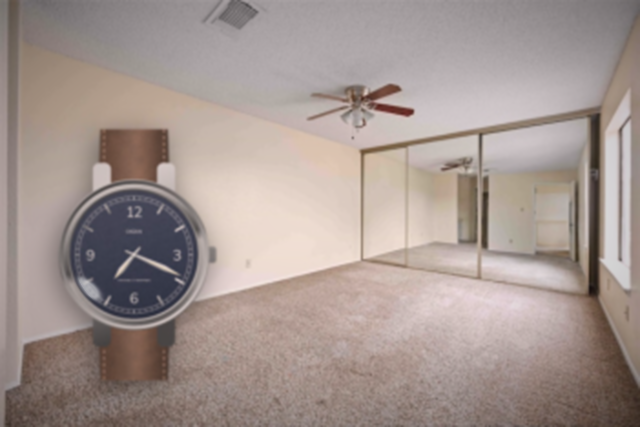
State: 7:19
